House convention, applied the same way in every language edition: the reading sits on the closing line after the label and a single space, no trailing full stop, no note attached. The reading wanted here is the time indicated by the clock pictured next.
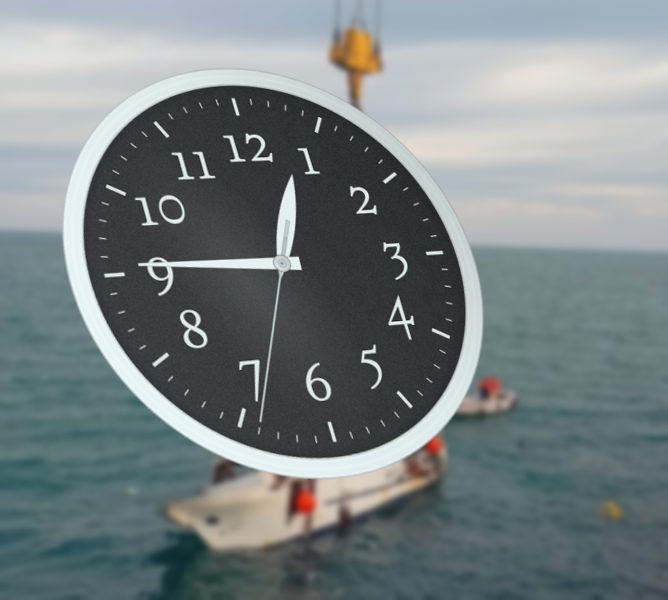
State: 12:45:34
